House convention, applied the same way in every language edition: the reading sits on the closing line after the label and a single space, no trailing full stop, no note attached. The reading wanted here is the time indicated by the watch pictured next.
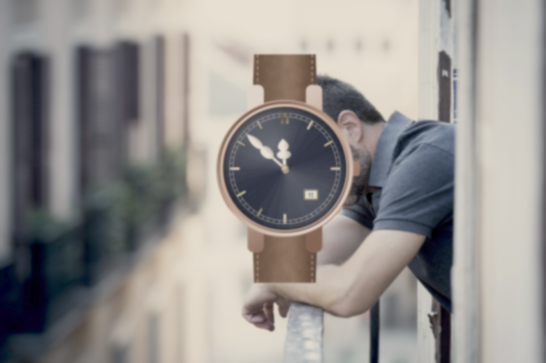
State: 11:52
